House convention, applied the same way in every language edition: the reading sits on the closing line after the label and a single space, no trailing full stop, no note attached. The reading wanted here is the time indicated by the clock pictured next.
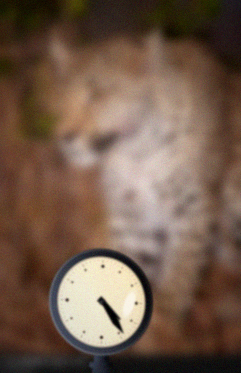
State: 4:24
